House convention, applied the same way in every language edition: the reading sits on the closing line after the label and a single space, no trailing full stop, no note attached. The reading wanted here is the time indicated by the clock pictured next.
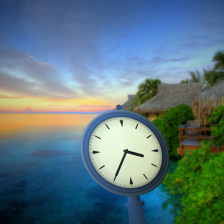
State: 3:35
